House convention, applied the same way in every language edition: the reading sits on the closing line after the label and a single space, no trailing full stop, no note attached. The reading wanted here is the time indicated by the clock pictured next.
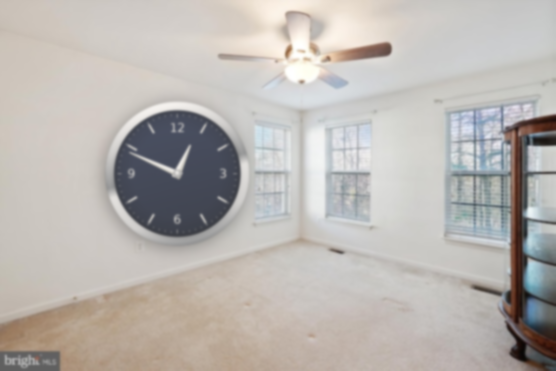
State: 12:49
